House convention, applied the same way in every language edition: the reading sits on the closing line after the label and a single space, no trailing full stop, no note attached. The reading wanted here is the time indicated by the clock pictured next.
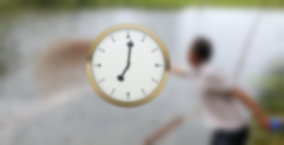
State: 7:01
